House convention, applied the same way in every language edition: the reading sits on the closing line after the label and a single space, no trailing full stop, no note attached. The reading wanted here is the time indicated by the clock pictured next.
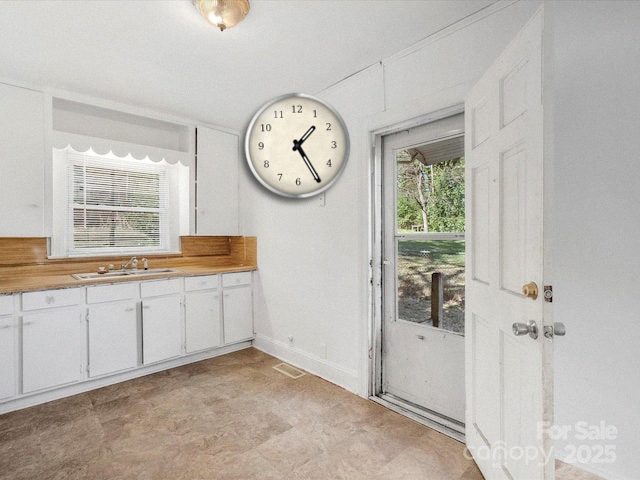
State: 1:25
